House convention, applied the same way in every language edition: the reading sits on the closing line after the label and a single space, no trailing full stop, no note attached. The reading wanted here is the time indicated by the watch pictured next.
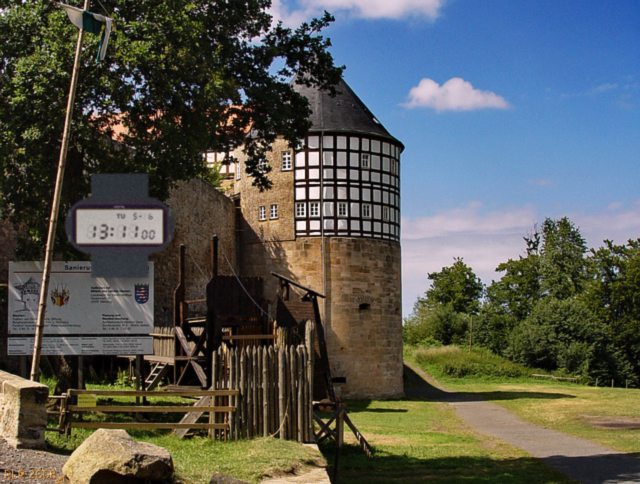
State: 13:11:00
